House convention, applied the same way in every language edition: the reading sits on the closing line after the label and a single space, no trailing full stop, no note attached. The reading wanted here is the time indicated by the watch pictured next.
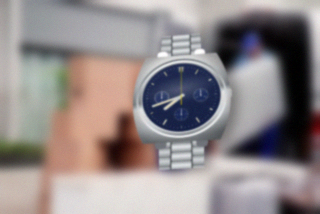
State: 7:42
